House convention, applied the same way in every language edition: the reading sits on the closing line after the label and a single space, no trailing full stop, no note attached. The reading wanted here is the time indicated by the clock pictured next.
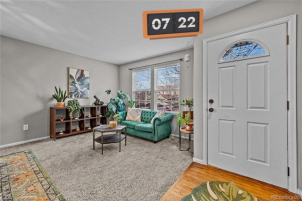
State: 7:22
